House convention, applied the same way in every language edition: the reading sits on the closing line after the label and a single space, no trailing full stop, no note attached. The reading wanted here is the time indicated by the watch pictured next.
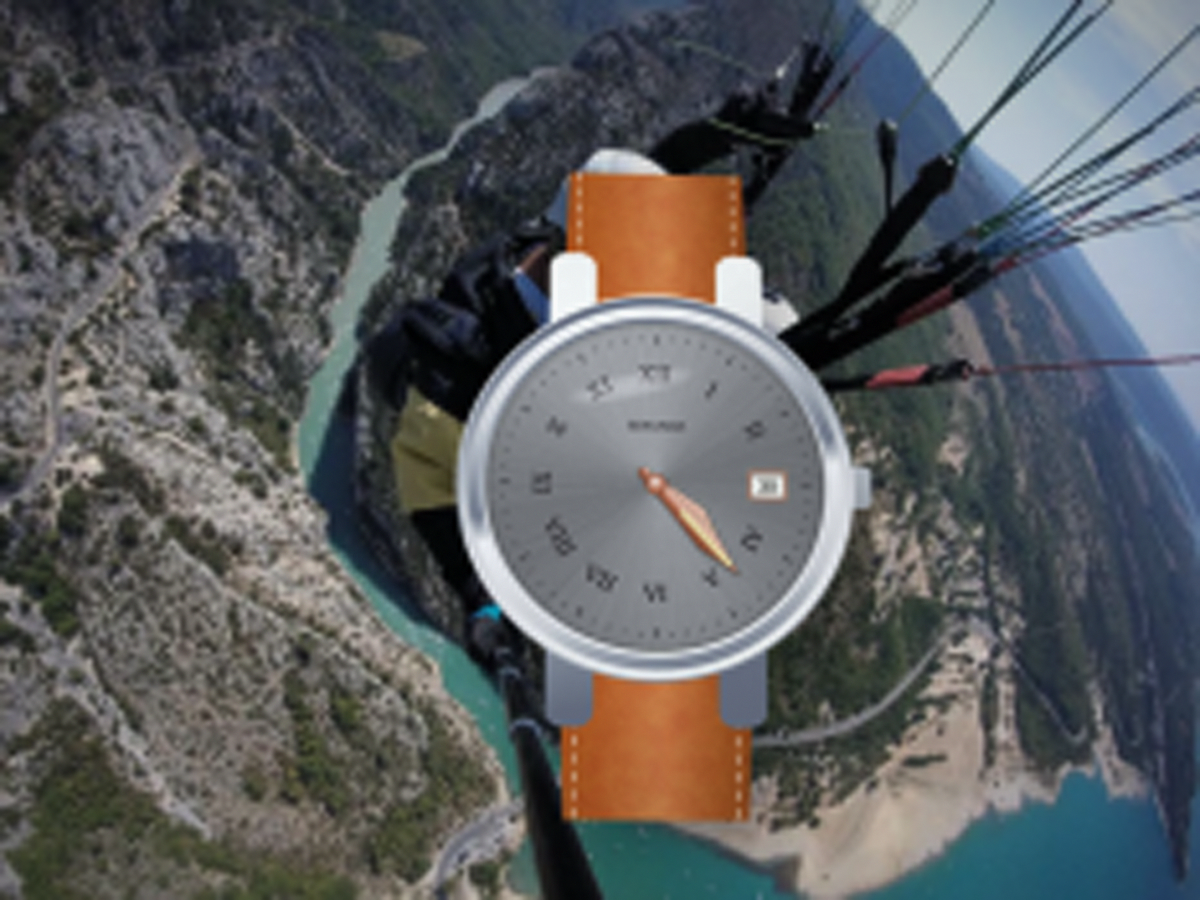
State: 4:23
